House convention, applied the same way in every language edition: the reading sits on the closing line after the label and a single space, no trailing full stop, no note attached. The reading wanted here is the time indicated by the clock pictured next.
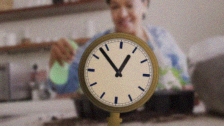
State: 12:53
